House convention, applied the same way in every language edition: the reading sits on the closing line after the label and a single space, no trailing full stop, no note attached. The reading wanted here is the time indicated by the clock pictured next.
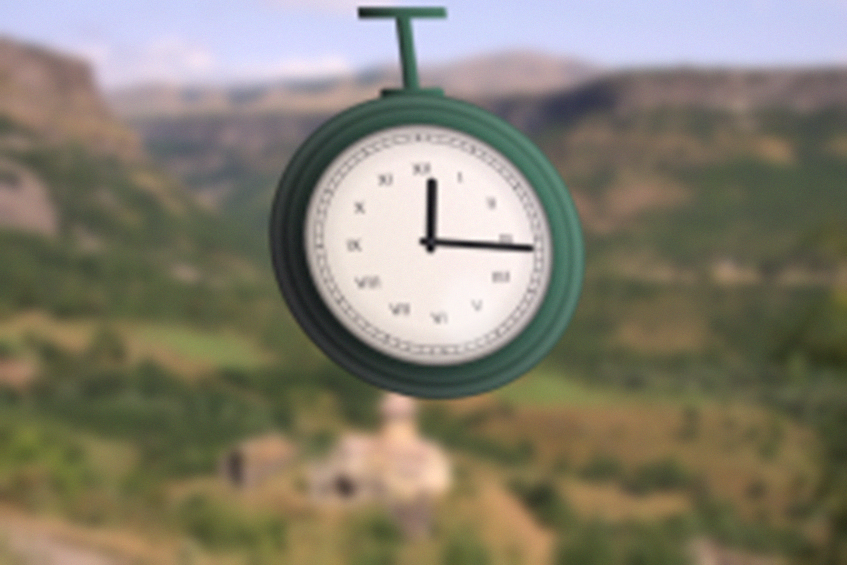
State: 12:16
